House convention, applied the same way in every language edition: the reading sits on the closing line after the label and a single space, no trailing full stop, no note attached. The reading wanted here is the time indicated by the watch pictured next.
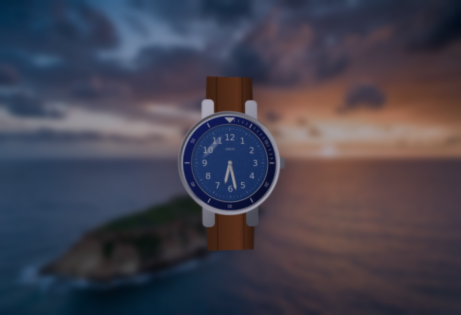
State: 6:28
